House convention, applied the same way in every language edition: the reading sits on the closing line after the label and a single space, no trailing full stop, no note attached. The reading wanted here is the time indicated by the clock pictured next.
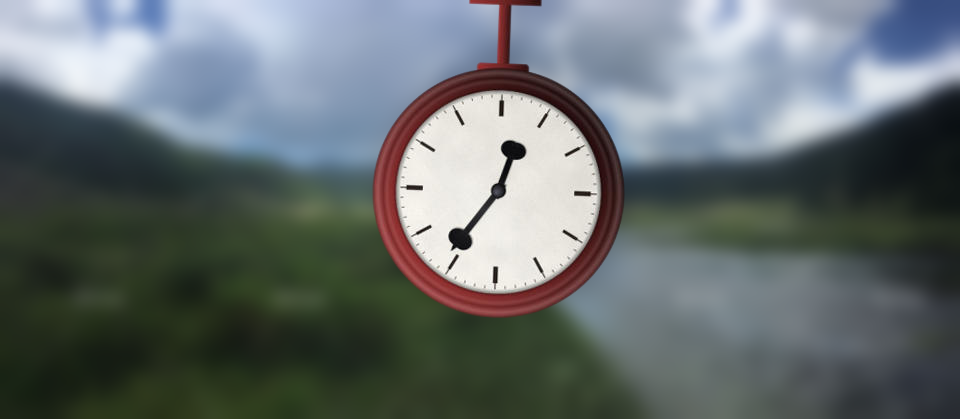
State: 12:36
